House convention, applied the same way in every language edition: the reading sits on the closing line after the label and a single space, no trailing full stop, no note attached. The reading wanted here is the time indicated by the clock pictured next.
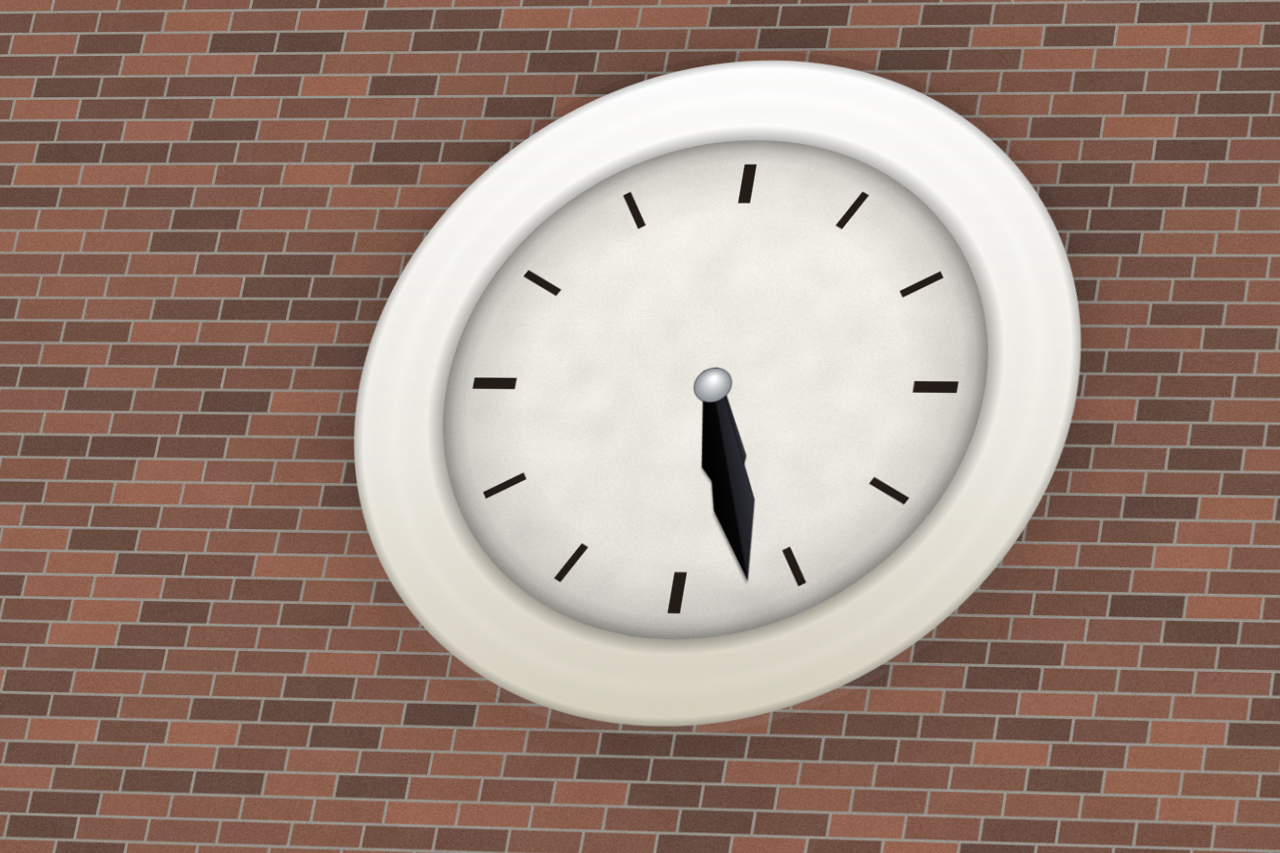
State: 5:27
